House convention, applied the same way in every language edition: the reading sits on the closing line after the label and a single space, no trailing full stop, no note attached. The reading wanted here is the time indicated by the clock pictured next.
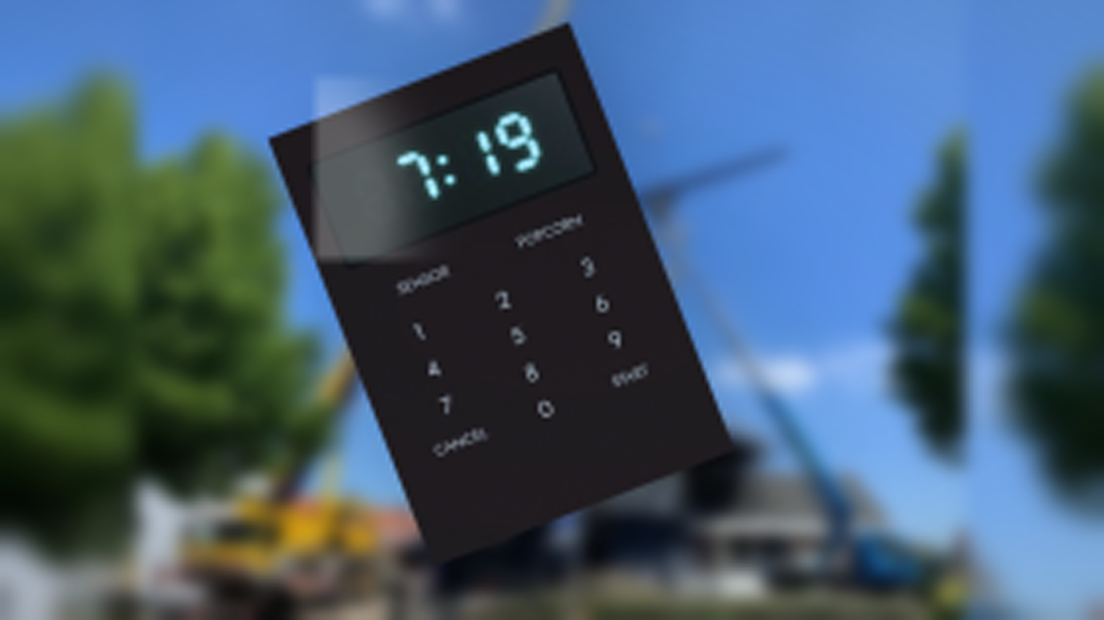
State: 7:19
